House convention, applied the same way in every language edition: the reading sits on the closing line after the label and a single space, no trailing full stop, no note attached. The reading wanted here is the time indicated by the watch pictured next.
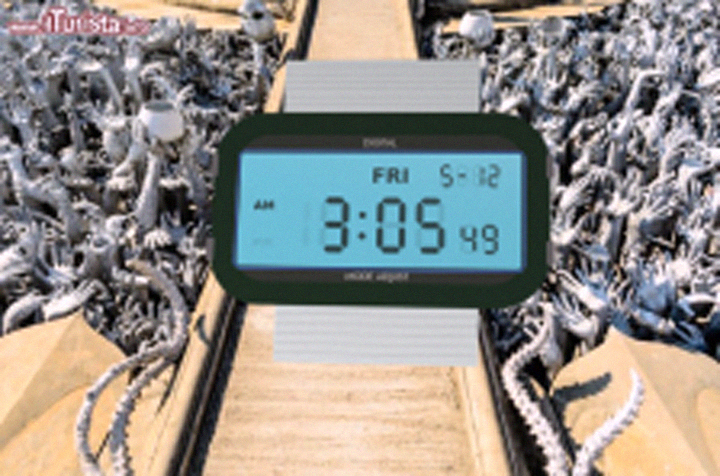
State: 3:05:49
